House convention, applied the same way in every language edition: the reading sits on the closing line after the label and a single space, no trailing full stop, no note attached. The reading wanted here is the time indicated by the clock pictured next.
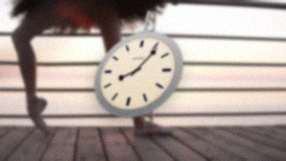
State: 8:06
